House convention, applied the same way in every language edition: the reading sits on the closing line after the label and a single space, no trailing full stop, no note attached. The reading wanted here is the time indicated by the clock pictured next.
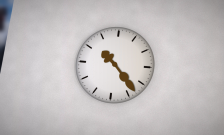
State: 10:23
